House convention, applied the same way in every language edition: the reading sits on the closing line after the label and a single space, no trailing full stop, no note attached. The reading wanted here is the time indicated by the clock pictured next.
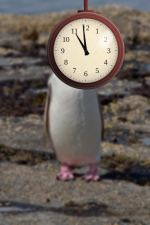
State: 10:59
